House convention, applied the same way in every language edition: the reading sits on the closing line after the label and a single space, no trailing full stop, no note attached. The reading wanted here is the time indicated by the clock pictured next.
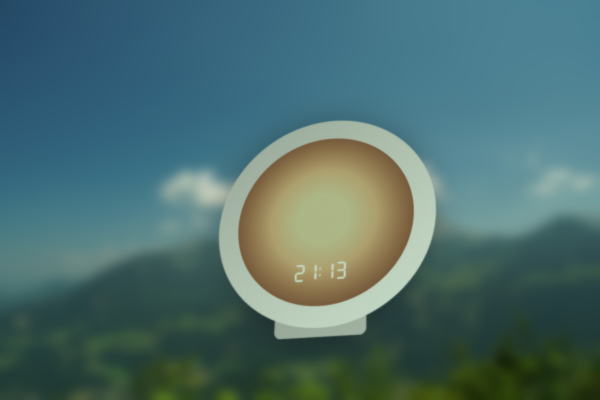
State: 21:13
